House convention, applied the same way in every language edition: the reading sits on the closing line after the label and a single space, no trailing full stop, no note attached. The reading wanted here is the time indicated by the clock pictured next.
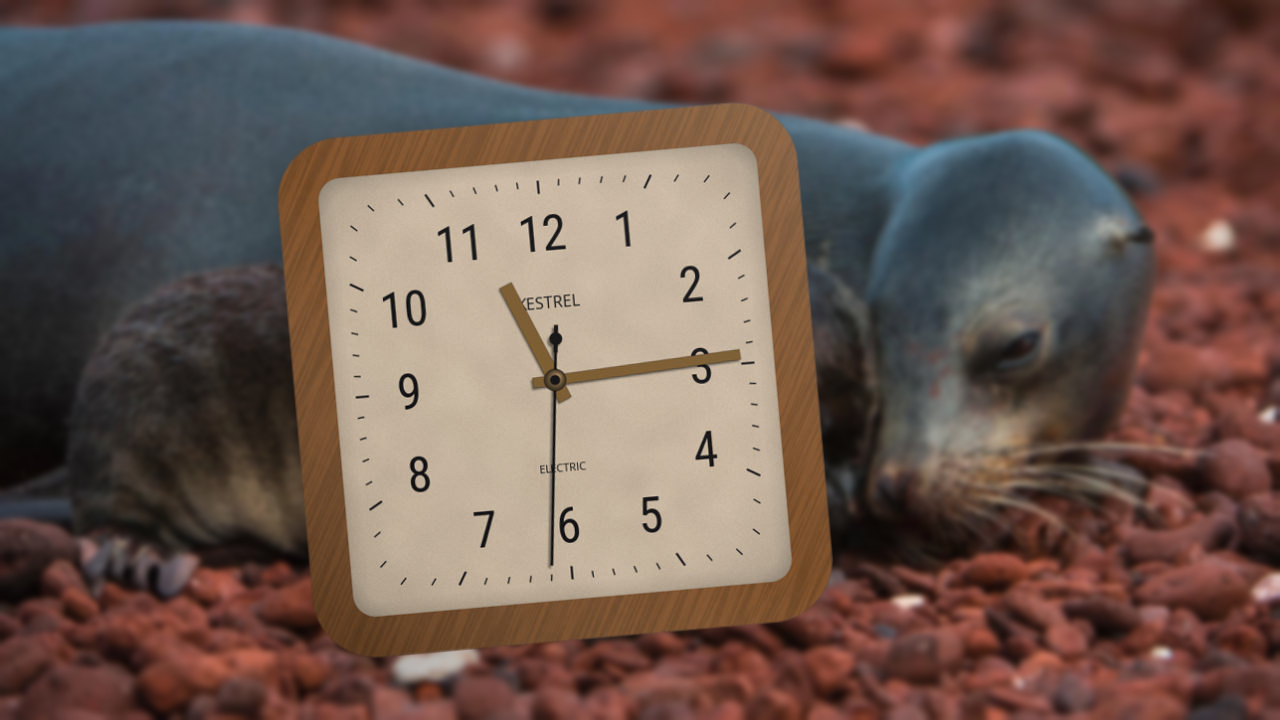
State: 11:14:31
